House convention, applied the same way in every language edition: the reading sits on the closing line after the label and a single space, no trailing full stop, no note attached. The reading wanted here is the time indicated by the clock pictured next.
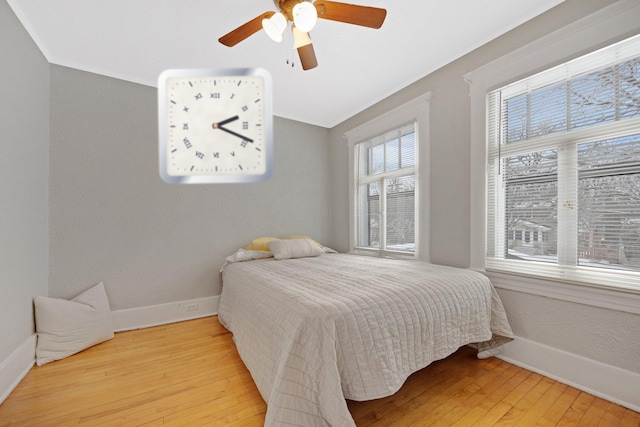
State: 2:19
